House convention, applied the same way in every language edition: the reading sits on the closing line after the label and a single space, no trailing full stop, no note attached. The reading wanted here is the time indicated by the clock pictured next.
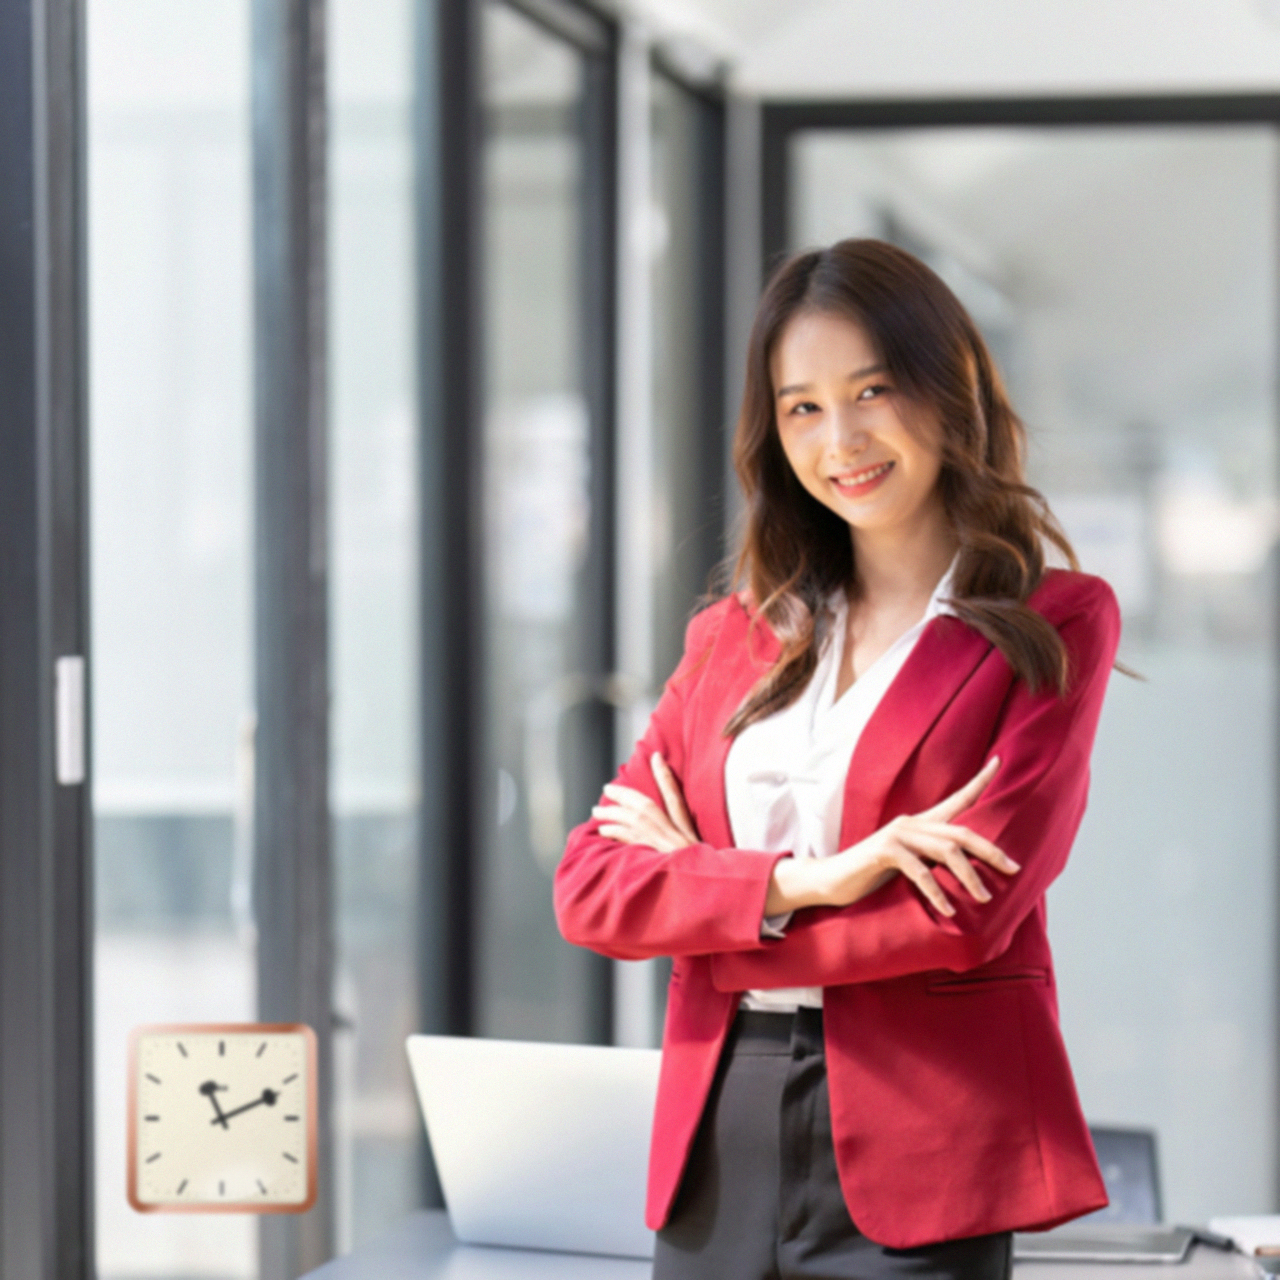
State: 11:11
